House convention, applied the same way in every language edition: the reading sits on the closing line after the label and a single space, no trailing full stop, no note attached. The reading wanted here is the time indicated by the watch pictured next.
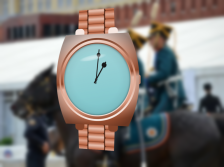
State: 1:01
